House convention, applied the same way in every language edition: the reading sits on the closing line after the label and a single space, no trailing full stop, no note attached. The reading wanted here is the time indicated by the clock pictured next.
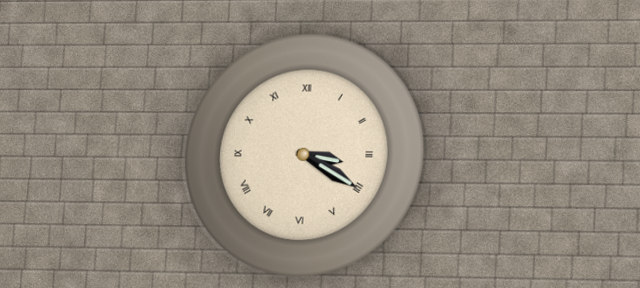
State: 3:20
